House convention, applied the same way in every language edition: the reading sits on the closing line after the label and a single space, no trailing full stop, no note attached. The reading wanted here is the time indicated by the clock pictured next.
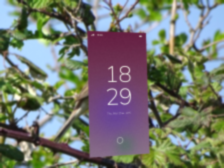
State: 18:29
